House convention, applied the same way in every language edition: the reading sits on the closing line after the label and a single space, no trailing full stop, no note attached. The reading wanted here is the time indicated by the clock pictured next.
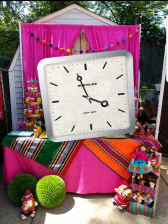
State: 3:57
